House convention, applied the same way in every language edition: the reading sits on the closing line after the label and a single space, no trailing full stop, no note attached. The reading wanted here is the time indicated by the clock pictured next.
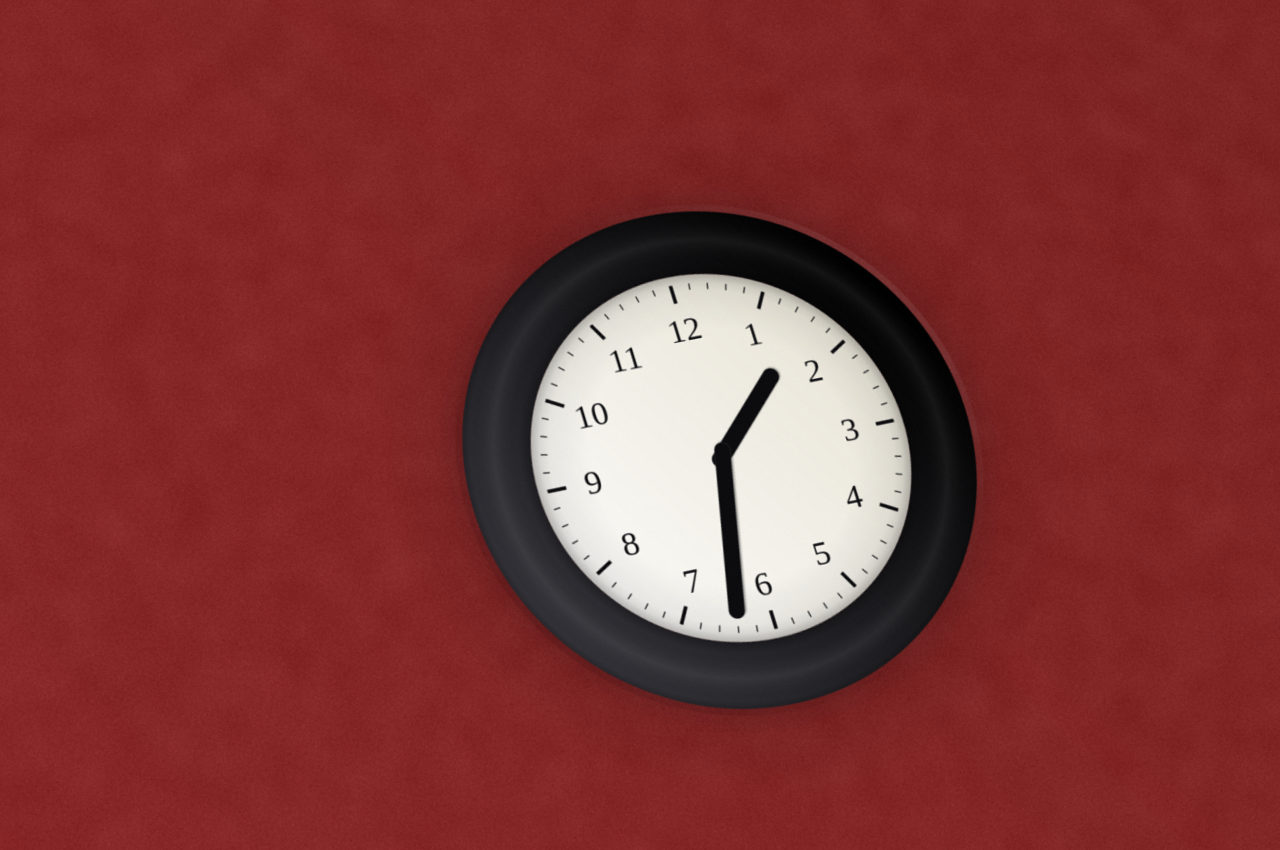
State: 1:32
